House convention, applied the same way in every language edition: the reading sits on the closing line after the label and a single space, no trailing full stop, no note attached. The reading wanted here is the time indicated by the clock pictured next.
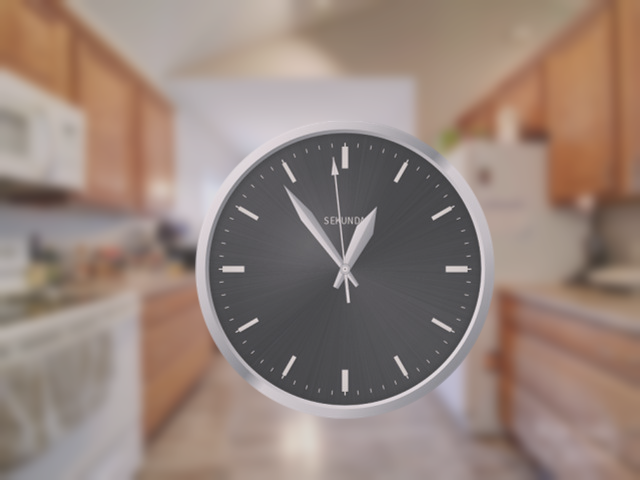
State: 12:53:59
